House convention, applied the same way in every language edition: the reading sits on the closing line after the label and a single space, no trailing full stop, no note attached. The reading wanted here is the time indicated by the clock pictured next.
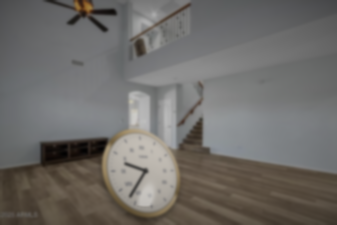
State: 9:37
